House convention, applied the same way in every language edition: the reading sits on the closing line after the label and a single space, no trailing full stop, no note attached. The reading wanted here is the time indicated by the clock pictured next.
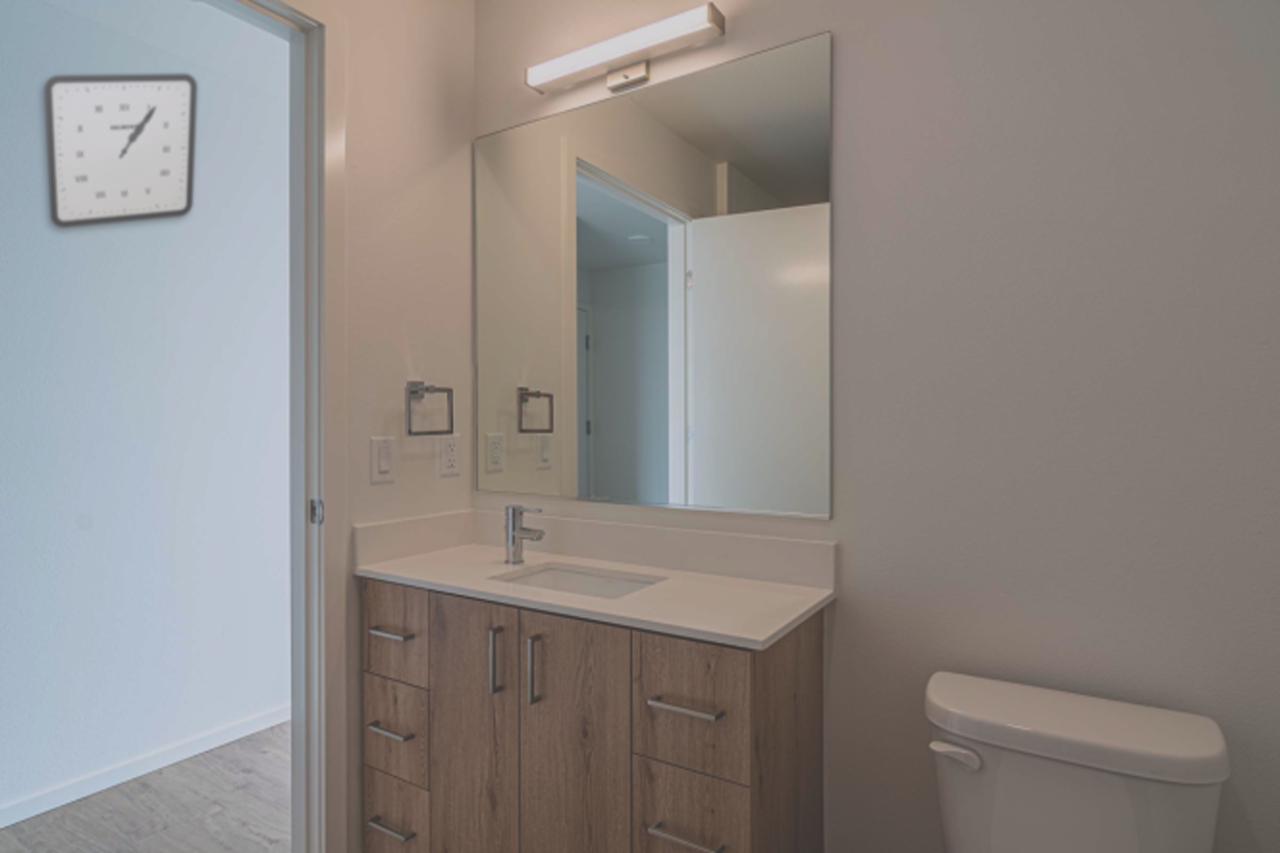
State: 1:06
